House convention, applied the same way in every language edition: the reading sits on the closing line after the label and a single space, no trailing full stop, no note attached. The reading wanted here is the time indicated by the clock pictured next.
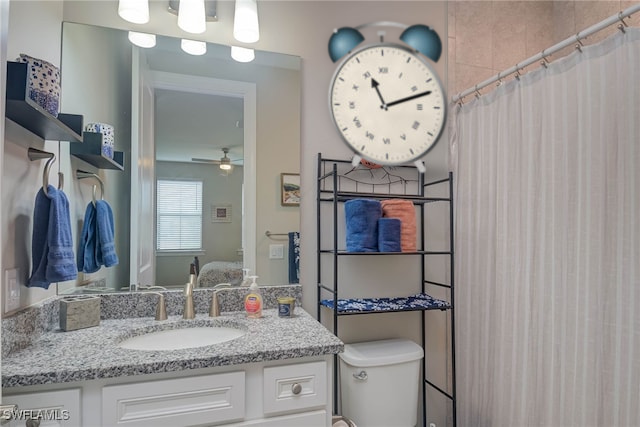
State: 11:12
